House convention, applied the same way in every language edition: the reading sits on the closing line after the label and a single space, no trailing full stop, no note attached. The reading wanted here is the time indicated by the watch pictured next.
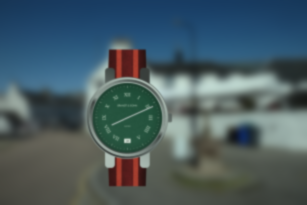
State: 8:11
